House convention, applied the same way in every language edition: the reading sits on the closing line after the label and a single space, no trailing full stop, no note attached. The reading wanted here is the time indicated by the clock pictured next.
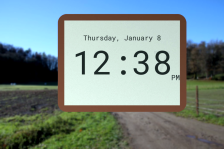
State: 12:38
